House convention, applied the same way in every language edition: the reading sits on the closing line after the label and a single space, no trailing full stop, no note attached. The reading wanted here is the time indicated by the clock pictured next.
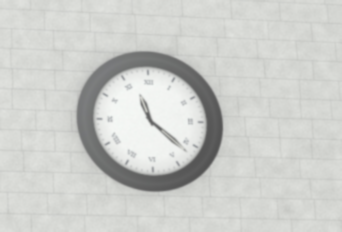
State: 11:22
